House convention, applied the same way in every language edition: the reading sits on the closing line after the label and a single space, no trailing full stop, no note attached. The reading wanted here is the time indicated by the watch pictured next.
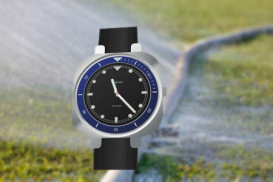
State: 11:23
